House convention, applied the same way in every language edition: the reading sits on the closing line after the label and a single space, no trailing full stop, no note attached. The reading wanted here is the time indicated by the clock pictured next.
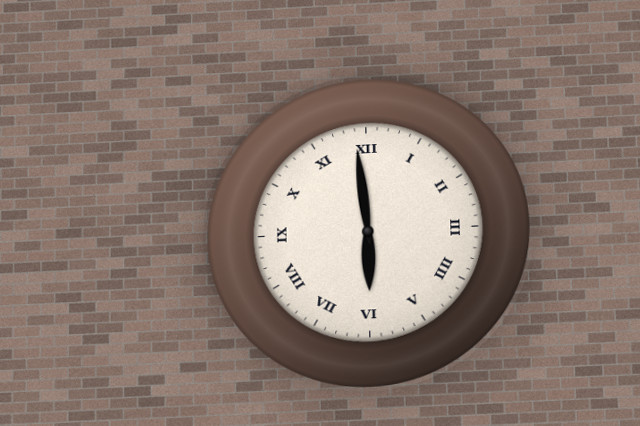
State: 5:59
